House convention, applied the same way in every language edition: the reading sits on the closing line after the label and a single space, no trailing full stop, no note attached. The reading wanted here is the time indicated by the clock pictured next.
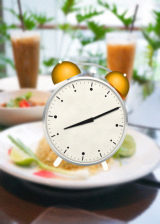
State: 8:10
